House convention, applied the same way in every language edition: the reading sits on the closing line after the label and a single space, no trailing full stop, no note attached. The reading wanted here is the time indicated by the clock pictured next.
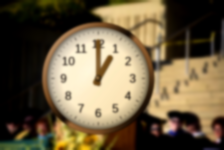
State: 1:00
